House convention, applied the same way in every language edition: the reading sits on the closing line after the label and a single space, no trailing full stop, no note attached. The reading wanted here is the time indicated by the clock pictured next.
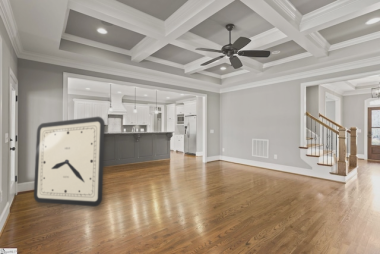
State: 8:22
